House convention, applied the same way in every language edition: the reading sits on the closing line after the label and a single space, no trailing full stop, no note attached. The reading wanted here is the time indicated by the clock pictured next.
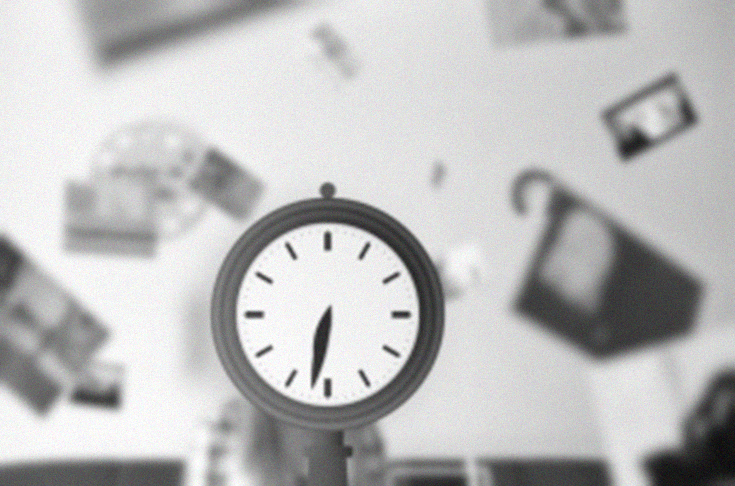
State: 6:32
